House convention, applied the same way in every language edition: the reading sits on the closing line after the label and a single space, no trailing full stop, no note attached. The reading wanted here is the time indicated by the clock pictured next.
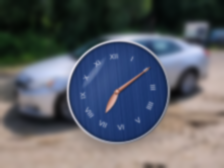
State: 7:10
